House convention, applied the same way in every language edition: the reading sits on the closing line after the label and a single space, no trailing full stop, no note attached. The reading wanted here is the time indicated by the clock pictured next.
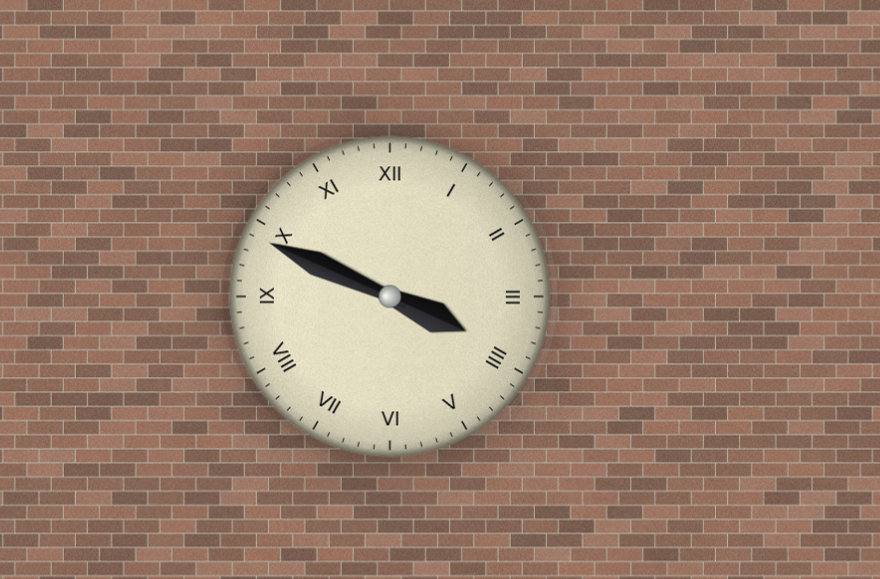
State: 3:49
